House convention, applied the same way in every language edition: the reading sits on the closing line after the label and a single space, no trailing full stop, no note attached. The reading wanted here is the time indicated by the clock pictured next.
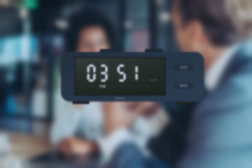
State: 3:51
